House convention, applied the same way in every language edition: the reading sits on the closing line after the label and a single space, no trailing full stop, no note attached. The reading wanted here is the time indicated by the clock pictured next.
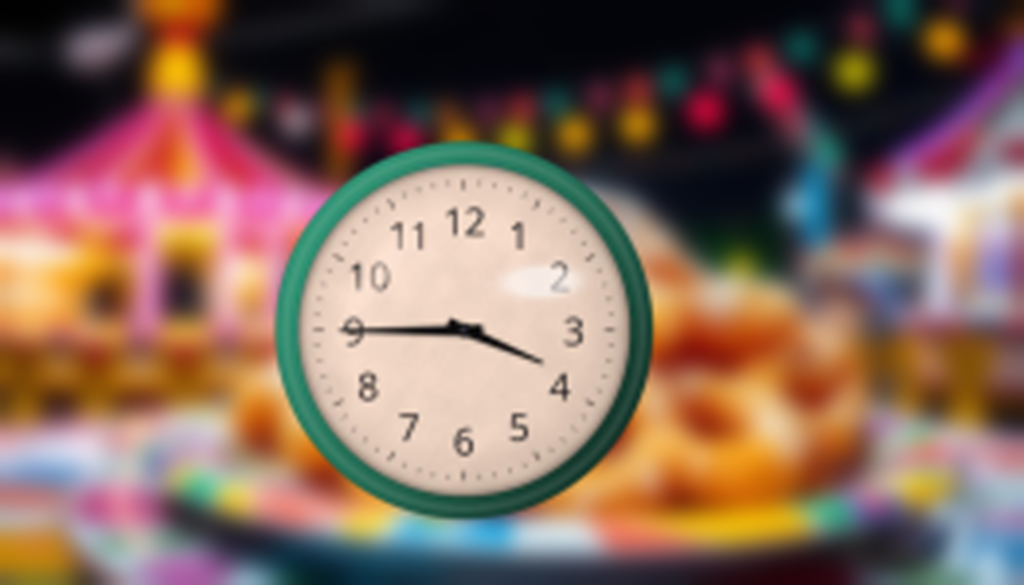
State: 3:45
